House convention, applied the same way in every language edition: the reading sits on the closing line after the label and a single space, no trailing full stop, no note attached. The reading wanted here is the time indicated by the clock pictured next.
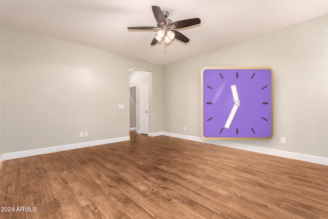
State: 11:34
